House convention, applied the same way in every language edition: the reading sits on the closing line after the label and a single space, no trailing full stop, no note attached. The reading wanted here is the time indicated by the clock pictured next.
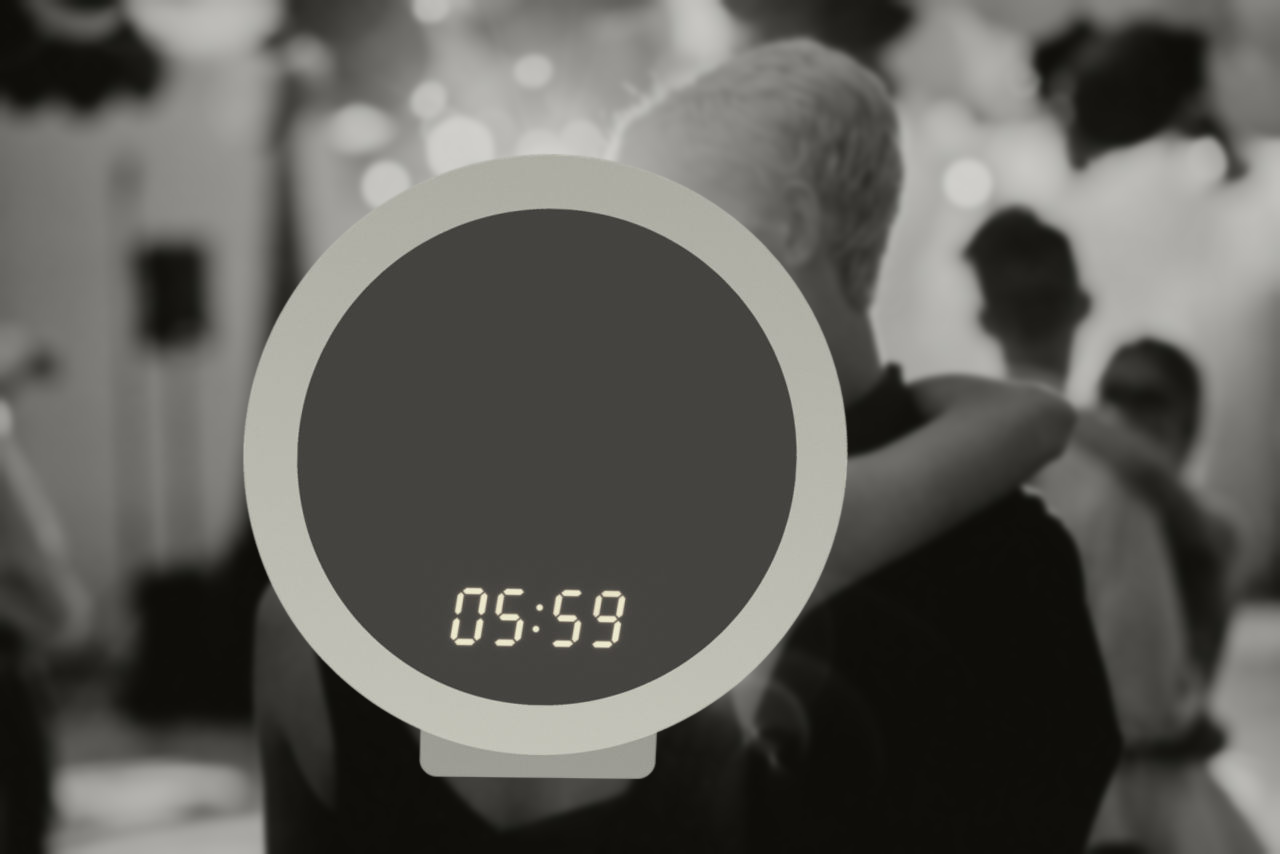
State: 5:59
